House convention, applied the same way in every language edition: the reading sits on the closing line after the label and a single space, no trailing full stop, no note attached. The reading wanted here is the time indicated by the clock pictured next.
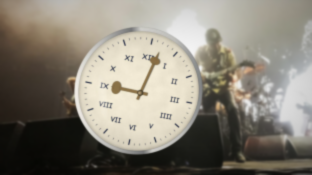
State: 9:02
